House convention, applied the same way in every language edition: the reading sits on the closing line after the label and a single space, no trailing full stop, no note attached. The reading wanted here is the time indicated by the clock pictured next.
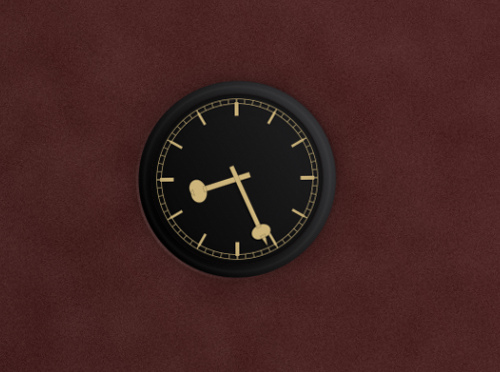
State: 8:26
